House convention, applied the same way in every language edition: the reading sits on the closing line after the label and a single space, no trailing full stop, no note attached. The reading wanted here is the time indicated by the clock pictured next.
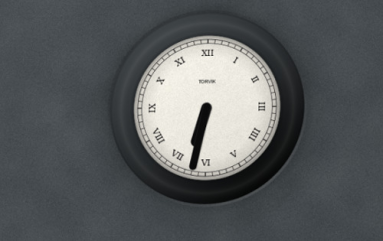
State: 6:32
